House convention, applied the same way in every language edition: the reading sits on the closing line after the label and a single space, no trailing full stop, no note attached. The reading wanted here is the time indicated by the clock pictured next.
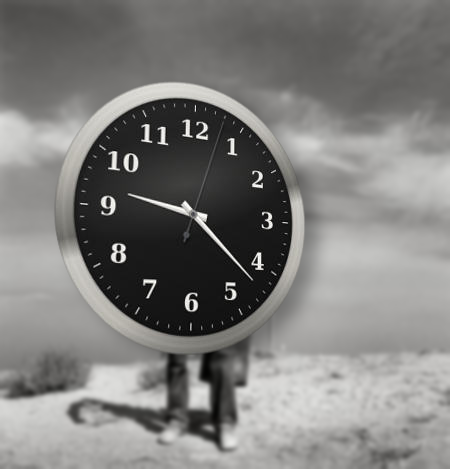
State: 9:22:03
